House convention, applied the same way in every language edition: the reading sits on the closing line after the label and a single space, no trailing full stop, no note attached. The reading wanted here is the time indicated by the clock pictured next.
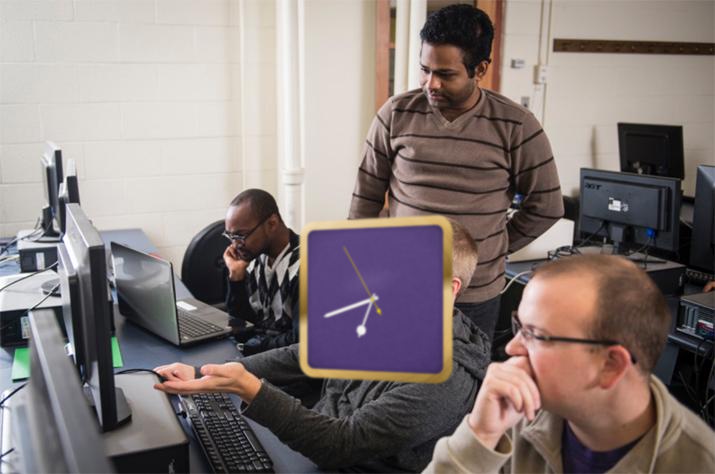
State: 6:41:55
